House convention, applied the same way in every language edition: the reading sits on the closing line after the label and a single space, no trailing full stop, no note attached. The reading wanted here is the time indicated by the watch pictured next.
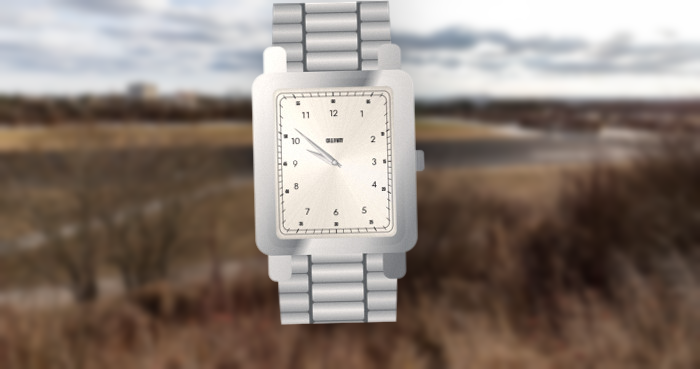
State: 9:52
